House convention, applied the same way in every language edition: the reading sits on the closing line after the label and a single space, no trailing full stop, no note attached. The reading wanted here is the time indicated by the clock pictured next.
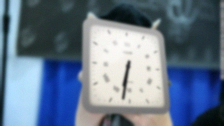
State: 6:32
